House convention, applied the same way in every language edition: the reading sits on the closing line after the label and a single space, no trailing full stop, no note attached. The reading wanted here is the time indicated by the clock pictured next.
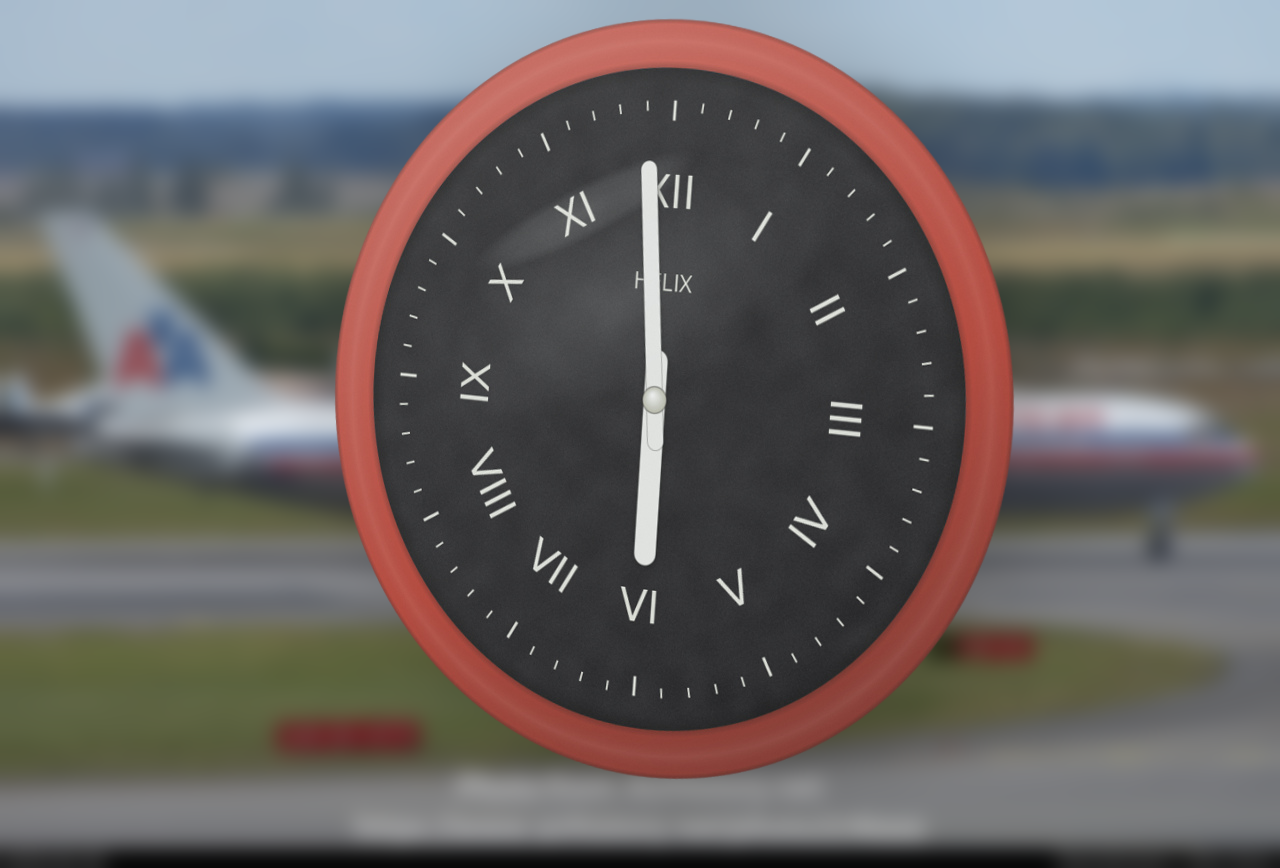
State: 5:59
